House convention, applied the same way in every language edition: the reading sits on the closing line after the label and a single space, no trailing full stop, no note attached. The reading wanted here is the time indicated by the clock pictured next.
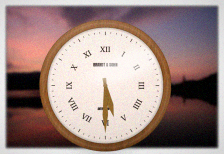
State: 5:30
